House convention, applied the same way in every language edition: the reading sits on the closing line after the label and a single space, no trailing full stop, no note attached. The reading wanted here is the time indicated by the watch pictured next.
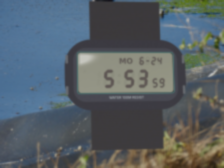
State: 5:53
